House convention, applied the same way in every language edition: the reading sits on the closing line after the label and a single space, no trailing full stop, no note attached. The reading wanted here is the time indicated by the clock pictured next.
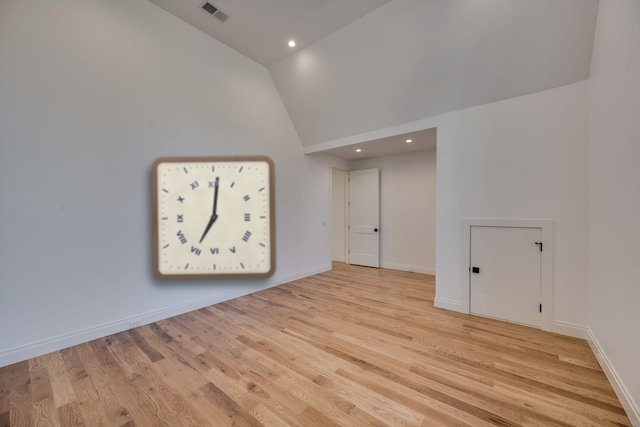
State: 7:01
